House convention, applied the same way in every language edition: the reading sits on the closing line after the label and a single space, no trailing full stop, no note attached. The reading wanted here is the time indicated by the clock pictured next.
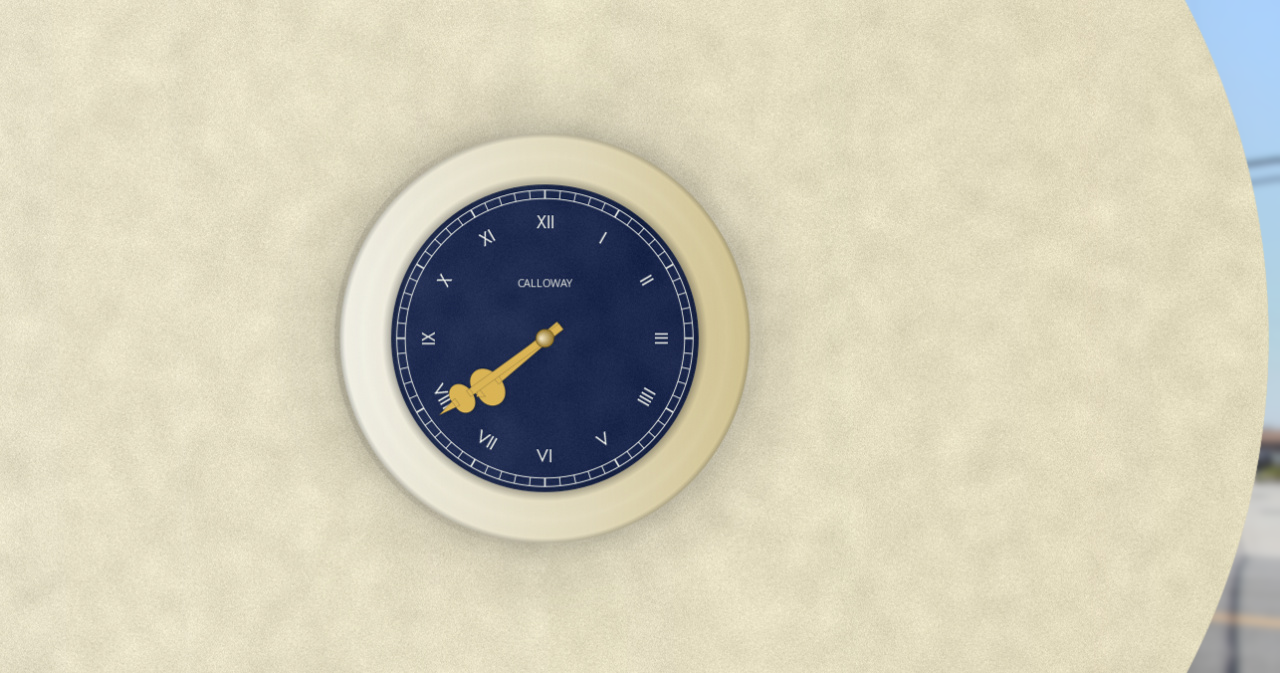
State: 7:39
